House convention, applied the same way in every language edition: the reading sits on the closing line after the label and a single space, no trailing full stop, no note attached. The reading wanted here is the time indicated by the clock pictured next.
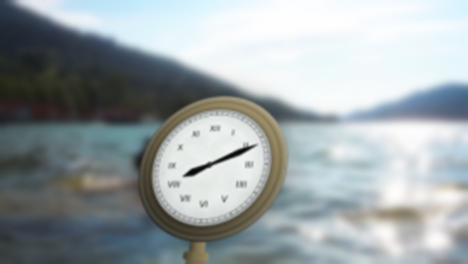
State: 8:11
